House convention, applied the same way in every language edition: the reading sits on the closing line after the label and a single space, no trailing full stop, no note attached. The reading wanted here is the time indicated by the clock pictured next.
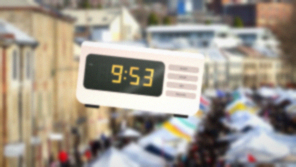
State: 9:53
